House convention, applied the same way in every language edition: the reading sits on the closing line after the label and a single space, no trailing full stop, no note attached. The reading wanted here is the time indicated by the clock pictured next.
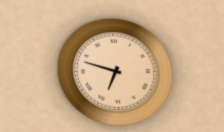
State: 6:48
